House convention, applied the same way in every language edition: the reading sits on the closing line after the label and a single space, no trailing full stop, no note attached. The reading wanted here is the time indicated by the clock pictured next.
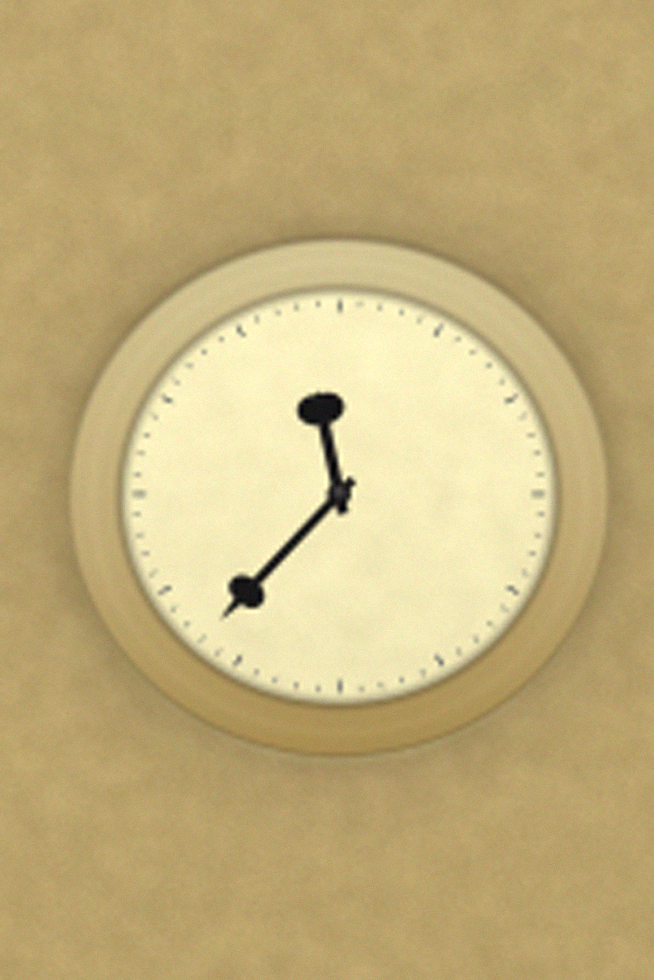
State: 11:37
